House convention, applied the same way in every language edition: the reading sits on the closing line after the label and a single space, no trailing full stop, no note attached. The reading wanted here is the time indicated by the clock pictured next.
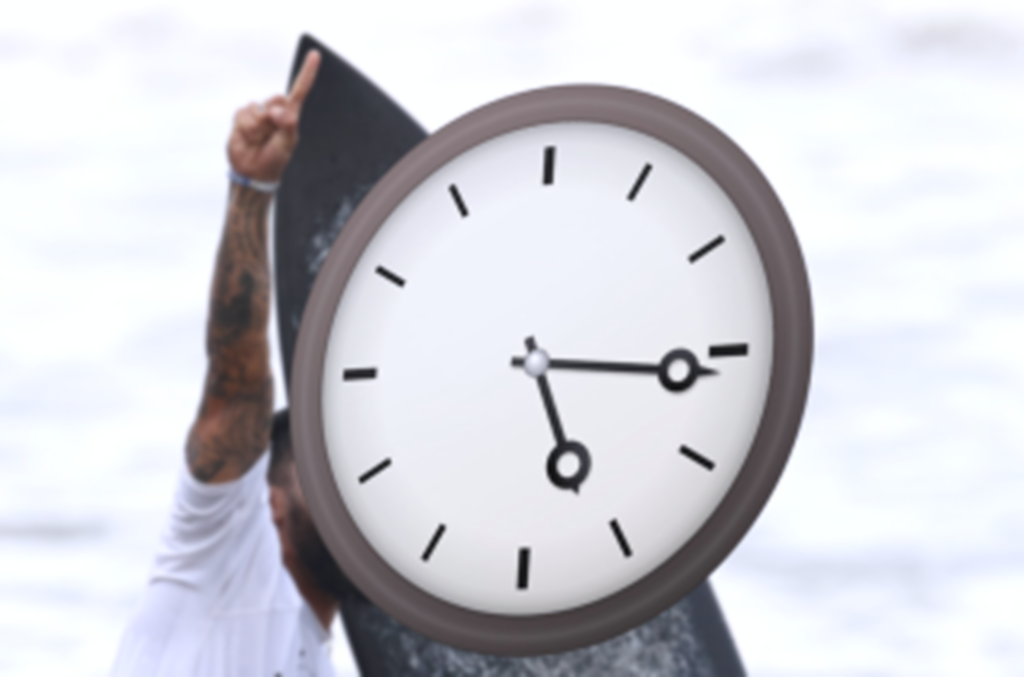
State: 5:16
